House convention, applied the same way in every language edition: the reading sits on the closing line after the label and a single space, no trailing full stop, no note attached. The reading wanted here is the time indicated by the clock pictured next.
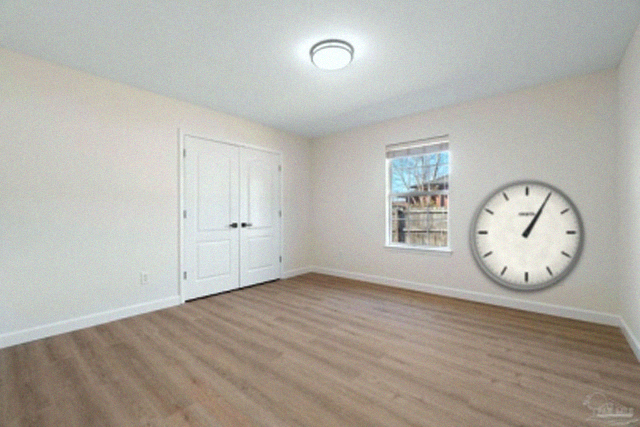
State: 1:05
